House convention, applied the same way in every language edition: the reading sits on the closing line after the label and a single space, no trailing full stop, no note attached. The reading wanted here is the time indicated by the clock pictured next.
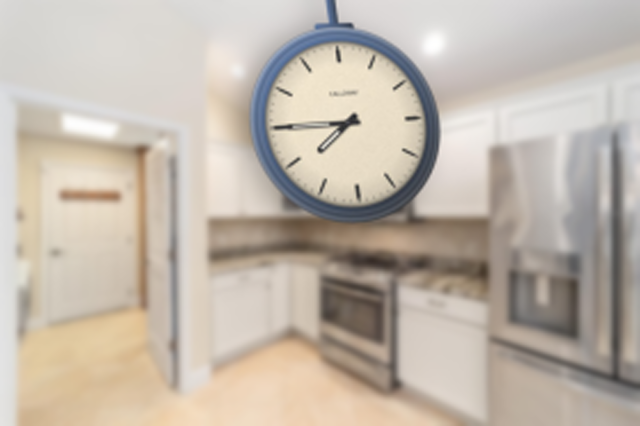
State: 7:45
